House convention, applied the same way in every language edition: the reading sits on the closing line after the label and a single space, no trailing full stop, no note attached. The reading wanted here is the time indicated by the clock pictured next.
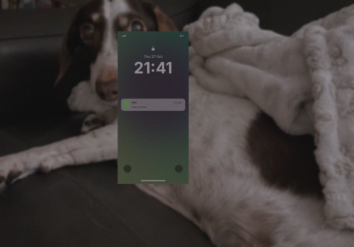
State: 21:41
